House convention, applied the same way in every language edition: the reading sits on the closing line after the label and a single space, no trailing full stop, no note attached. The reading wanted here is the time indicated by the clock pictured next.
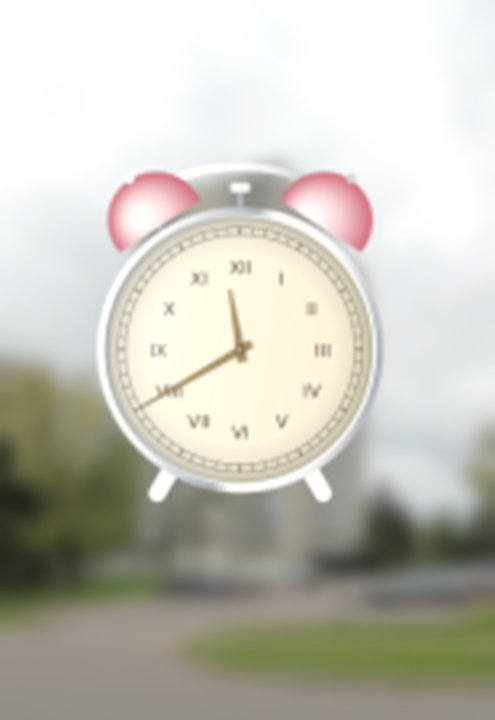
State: 11:40
